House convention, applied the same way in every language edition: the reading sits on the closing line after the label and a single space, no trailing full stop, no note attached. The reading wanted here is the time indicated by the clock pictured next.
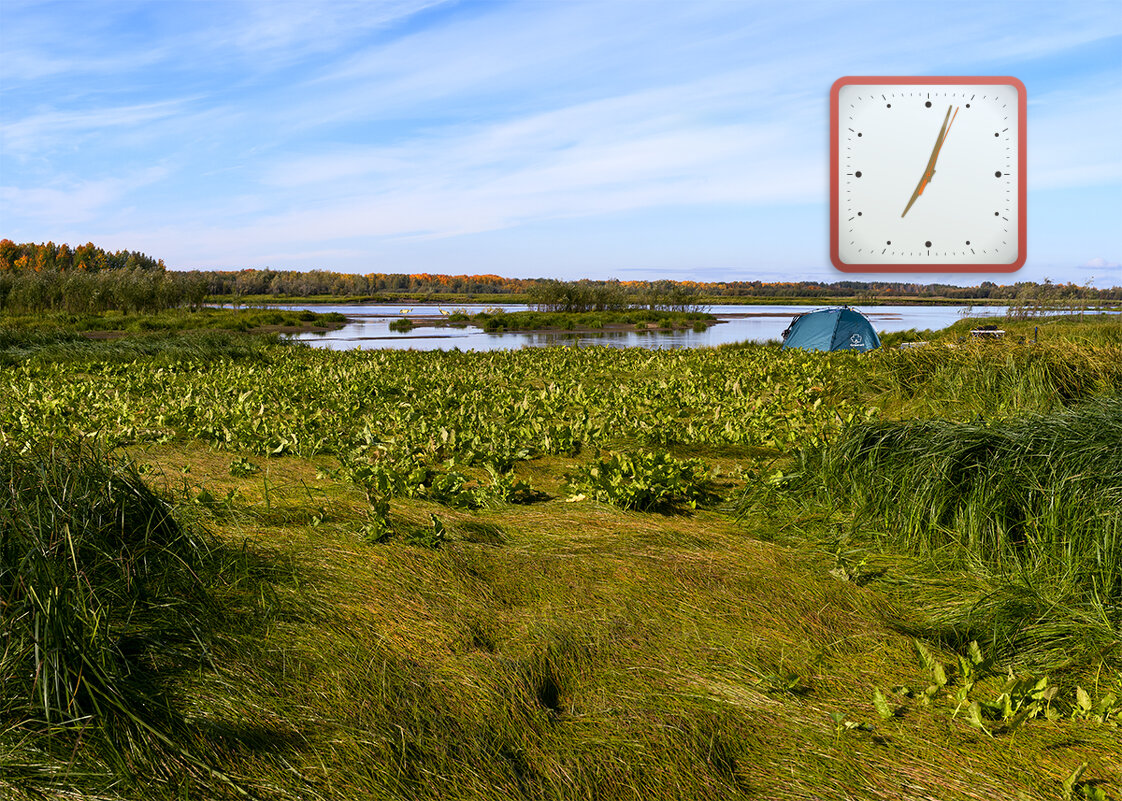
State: 7:03:04
